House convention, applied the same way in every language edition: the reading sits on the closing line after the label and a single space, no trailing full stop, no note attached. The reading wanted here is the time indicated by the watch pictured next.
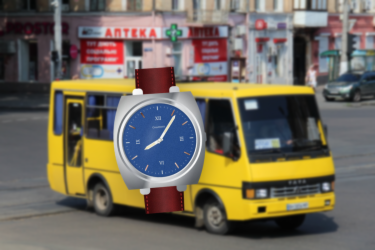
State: 8:06
